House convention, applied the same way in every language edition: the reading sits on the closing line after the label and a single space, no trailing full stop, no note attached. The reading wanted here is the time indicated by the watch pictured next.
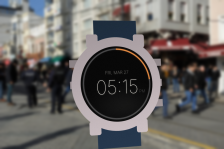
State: 5:15
